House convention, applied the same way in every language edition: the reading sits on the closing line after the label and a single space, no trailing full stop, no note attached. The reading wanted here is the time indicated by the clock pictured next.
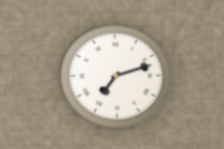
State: 7:12
